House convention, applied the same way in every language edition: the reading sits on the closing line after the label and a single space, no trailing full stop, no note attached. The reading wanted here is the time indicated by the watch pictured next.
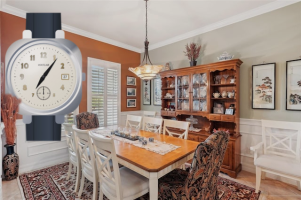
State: 7:06
